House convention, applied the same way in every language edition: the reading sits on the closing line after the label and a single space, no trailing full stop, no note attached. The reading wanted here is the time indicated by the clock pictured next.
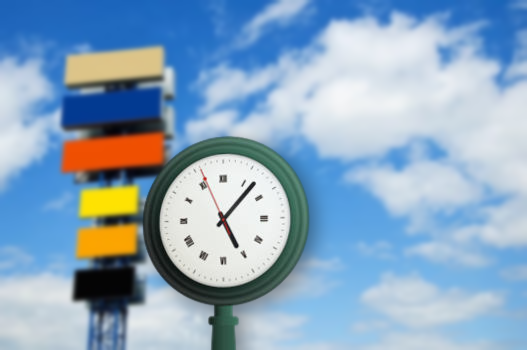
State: 5:06:56
